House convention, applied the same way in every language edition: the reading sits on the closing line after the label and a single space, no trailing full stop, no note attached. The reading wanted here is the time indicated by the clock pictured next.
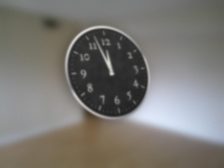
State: 11:57
